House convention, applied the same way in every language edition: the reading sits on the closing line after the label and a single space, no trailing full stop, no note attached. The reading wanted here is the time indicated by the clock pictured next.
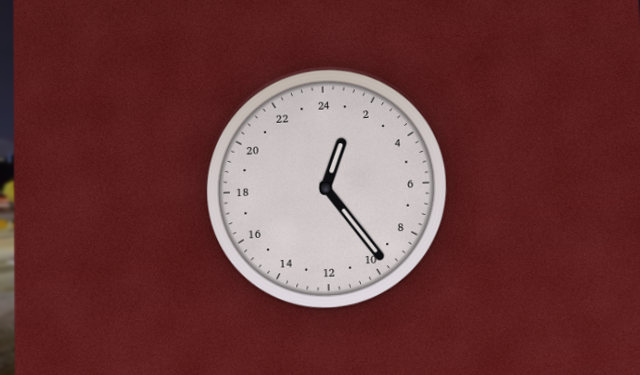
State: 1:24
